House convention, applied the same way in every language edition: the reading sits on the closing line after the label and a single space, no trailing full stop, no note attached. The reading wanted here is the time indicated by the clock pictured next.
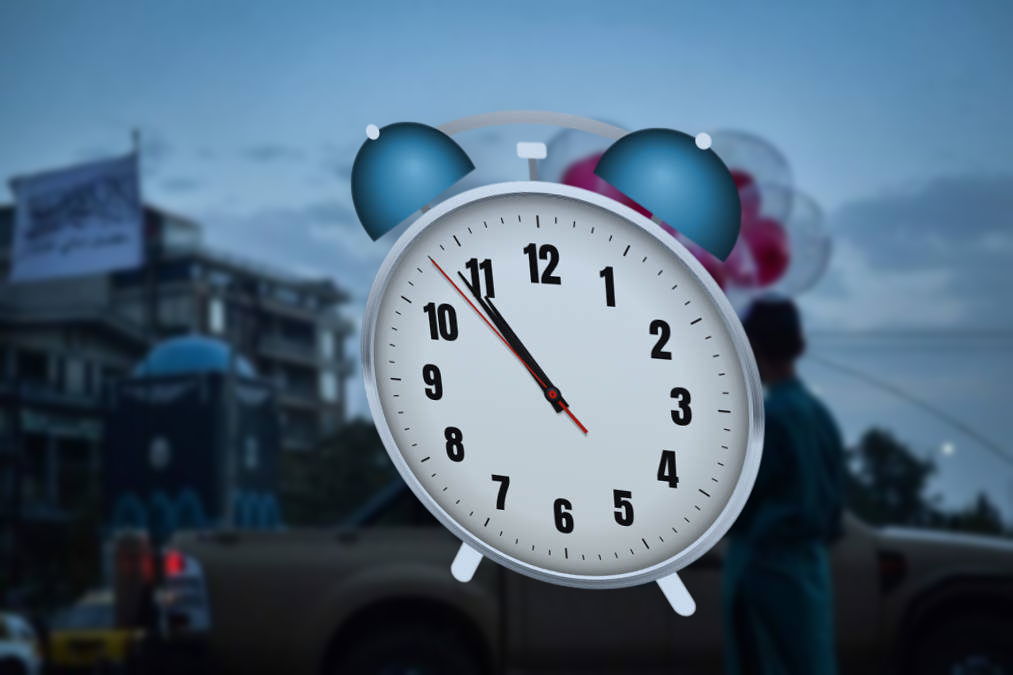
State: 10:53:53
